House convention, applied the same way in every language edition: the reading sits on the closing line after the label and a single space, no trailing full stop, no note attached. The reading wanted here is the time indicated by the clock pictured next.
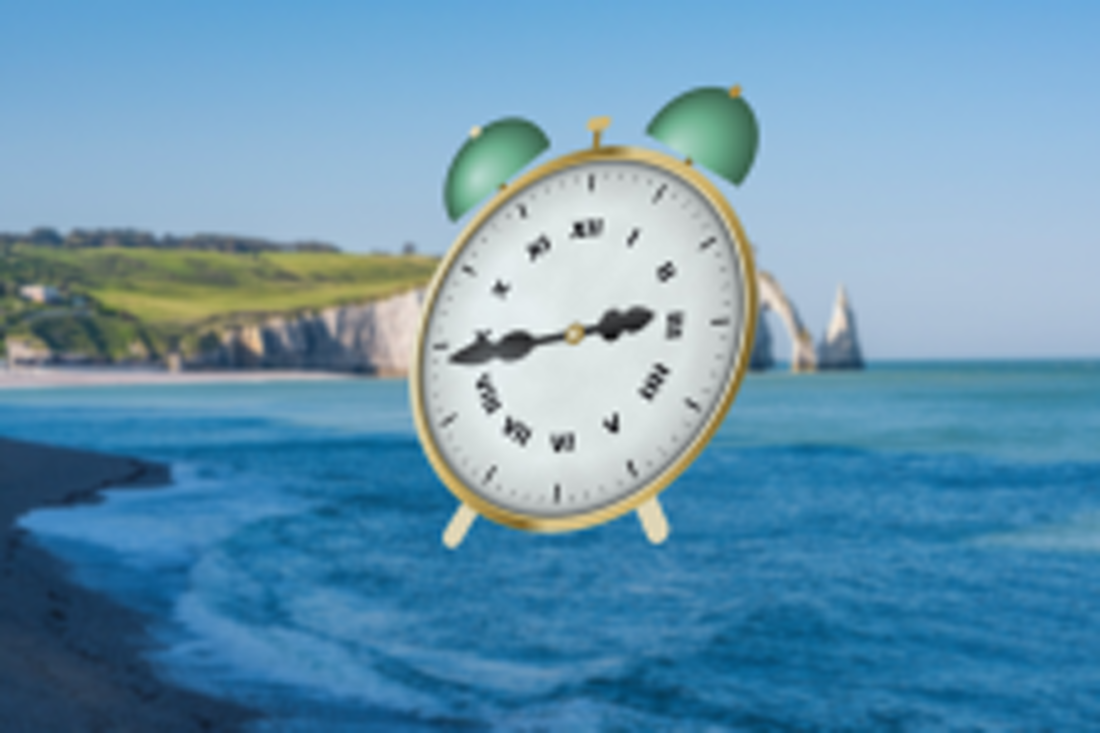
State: 2:44
